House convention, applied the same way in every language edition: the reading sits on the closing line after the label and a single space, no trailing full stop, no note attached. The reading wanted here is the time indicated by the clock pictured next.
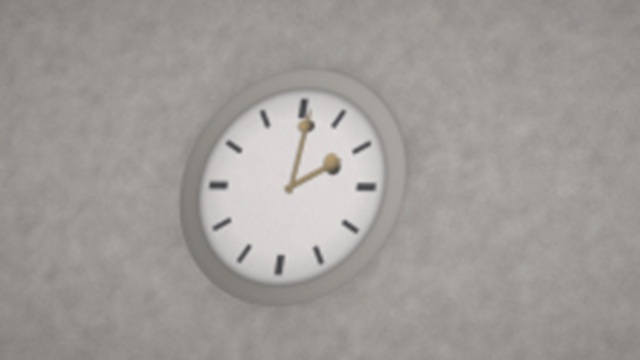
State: 2:01
